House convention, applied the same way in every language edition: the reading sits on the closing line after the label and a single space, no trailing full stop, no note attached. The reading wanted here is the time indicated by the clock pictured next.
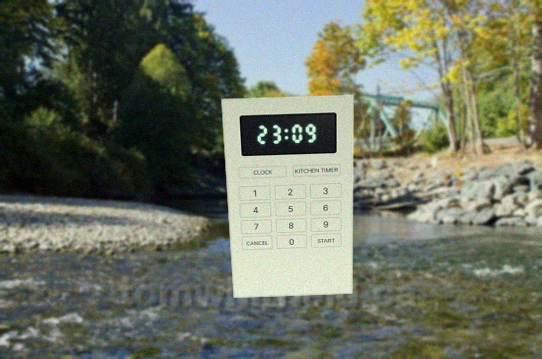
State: 23:09
